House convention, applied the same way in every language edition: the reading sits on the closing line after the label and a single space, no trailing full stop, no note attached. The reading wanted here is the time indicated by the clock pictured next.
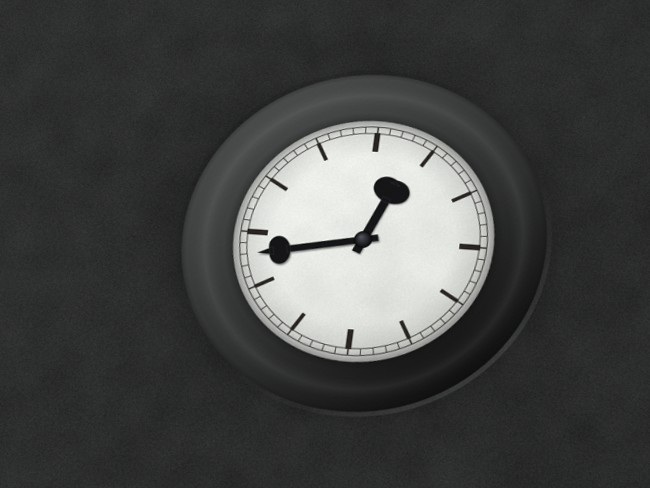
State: 12:43
